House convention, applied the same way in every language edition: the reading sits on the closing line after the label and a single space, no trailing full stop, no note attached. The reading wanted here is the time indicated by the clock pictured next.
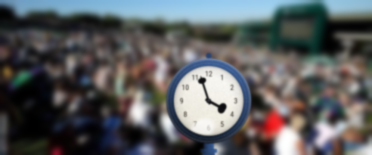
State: 3:57
